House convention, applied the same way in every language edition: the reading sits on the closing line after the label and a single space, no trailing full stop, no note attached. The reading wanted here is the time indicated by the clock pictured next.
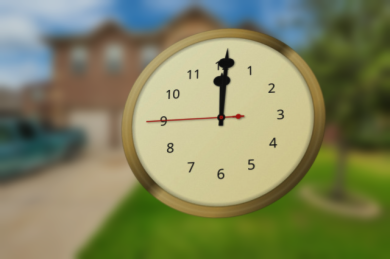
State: 12:00:45
